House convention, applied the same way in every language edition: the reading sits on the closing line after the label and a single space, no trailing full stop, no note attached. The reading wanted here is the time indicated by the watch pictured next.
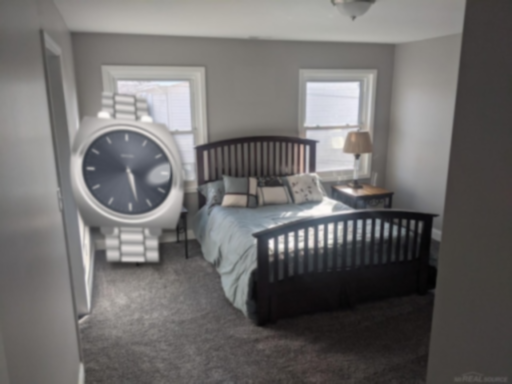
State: 5:28
